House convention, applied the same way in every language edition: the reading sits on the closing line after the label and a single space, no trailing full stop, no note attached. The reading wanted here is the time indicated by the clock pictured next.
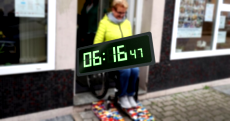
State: 6:16:47
